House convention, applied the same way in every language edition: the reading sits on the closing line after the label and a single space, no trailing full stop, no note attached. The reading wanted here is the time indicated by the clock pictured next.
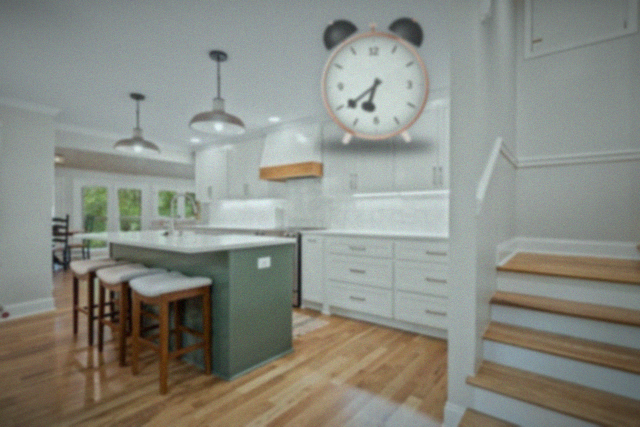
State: 6:39
